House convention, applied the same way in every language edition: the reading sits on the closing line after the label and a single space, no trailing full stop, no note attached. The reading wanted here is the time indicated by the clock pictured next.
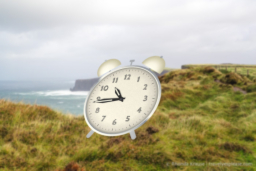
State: 10:44
